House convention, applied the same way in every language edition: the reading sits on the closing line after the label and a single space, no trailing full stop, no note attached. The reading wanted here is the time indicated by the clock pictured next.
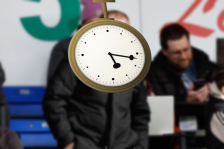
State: 5:17
